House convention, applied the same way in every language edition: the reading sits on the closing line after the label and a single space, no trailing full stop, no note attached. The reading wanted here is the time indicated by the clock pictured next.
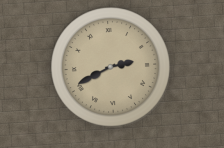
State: 2:41
